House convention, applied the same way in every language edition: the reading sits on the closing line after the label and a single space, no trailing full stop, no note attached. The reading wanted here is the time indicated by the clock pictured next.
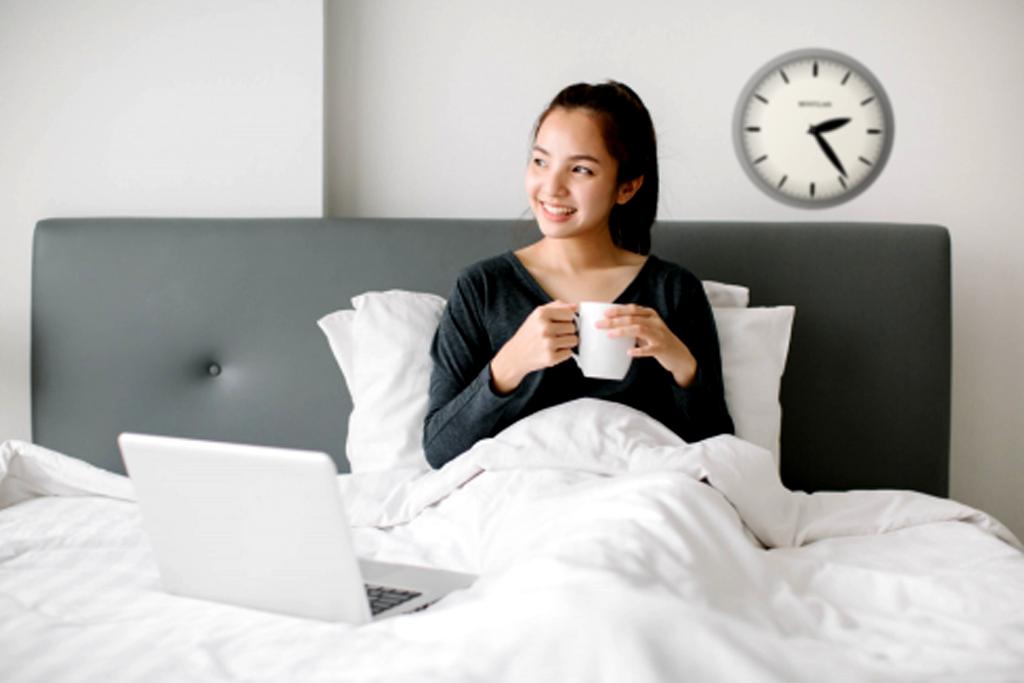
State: 2:24
